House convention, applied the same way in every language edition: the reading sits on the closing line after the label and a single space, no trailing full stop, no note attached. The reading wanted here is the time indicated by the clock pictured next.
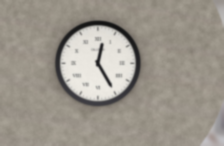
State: 12:25
